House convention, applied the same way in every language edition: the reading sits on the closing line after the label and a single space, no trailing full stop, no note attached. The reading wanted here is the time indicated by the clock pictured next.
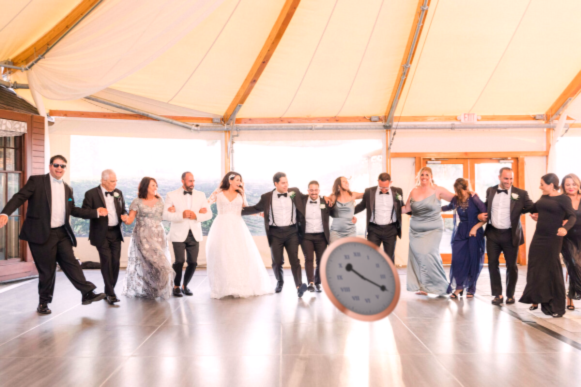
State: 10:20
